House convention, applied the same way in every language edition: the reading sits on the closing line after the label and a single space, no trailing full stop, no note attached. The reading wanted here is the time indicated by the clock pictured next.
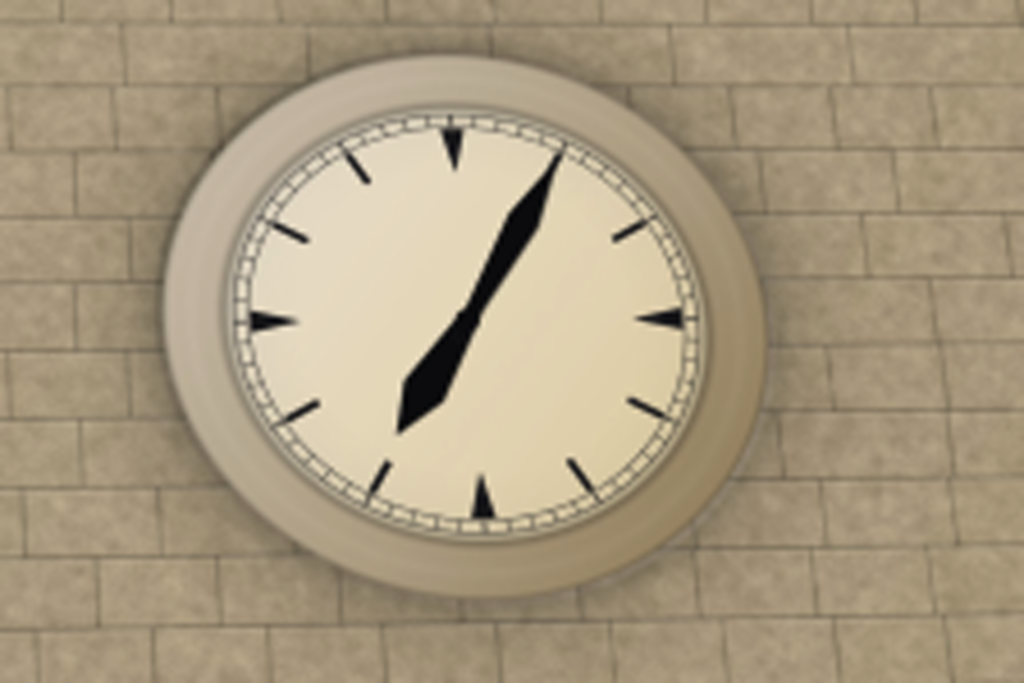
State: 7:05
